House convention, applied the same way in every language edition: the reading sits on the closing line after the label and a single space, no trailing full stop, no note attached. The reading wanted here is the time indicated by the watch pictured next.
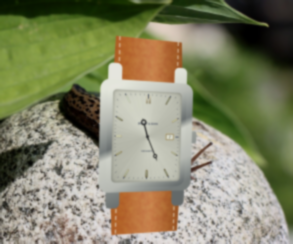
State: 11:26
